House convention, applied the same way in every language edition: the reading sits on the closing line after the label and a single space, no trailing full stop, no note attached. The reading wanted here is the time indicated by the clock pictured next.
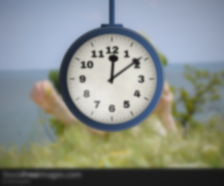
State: 12:09
